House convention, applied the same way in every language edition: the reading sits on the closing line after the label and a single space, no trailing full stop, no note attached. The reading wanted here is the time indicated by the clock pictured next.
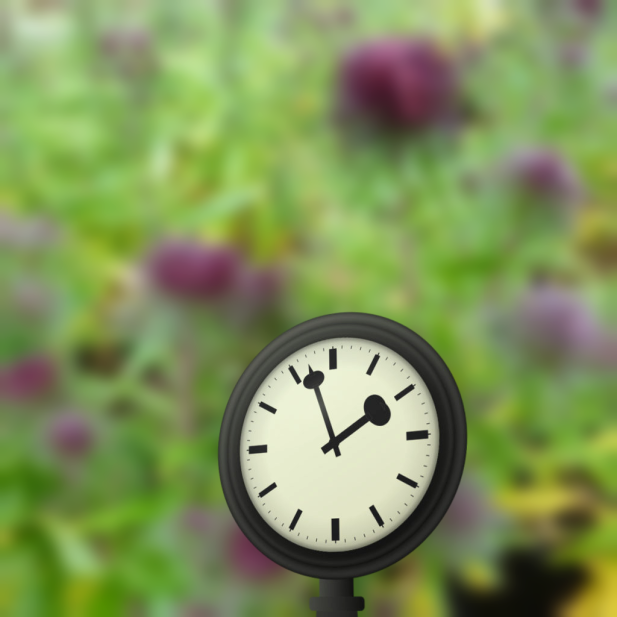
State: 1:57
